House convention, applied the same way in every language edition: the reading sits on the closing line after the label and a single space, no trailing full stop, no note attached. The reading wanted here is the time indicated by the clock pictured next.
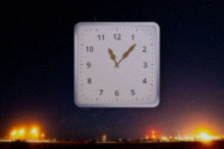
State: 11:07
